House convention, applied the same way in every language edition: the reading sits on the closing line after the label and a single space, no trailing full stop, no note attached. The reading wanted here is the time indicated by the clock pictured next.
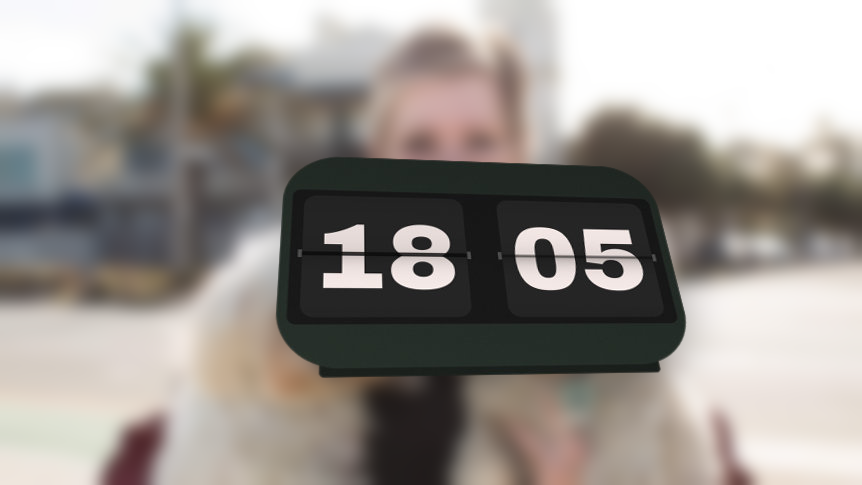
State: 18:05
